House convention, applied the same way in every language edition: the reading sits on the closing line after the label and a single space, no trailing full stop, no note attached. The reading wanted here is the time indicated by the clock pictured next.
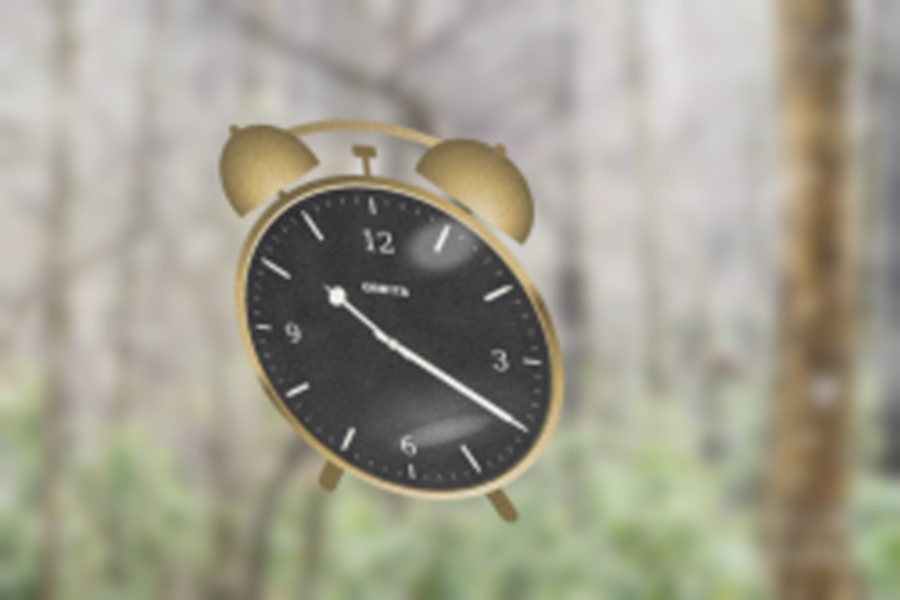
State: 10:20
